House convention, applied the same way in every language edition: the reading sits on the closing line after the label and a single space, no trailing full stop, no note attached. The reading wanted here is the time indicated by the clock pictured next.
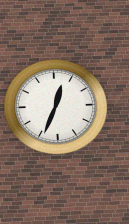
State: 12:34
